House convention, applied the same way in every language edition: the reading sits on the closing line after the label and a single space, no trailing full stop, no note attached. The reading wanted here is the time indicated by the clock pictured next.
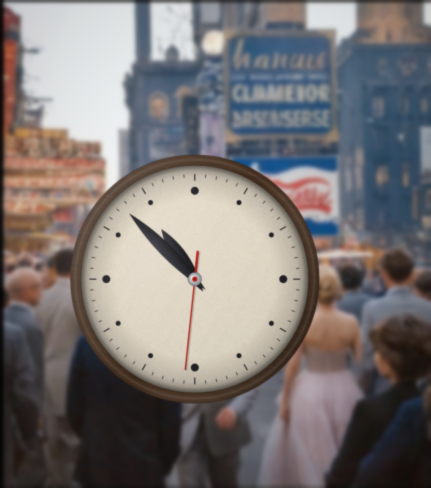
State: 10:52:31
